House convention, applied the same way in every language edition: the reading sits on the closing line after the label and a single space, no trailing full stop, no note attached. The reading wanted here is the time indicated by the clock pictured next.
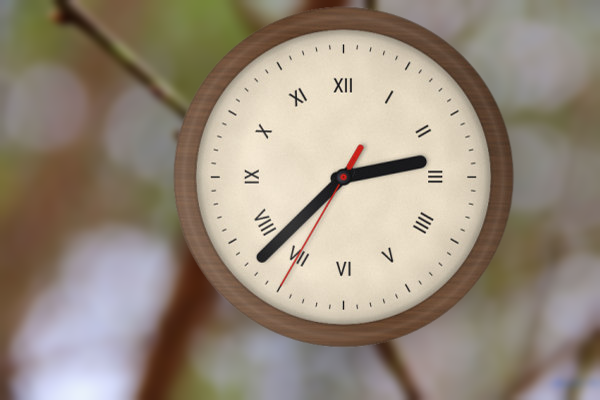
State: 2:37:35
